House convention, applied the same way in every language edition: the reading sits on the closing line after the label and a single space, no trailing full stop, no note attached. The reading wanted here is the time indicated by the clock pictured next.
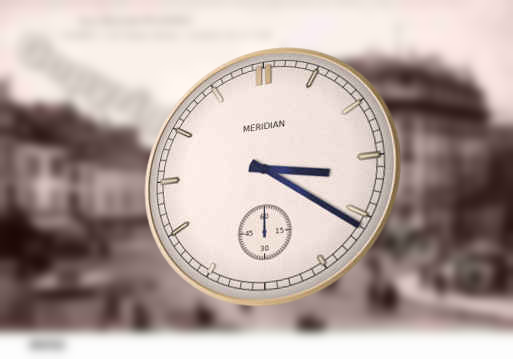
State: 3:21
